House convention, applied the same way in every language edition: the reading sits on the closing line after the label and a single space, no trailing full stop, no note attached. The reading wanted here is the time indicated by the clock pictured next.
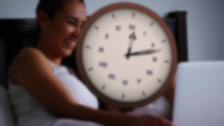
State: 12:12
